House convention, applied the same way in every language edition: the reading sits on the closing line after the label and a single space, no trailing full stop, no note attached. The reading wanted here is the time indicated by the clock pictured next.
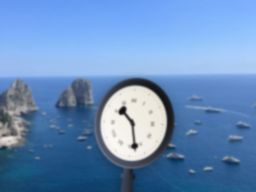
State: 10:28
